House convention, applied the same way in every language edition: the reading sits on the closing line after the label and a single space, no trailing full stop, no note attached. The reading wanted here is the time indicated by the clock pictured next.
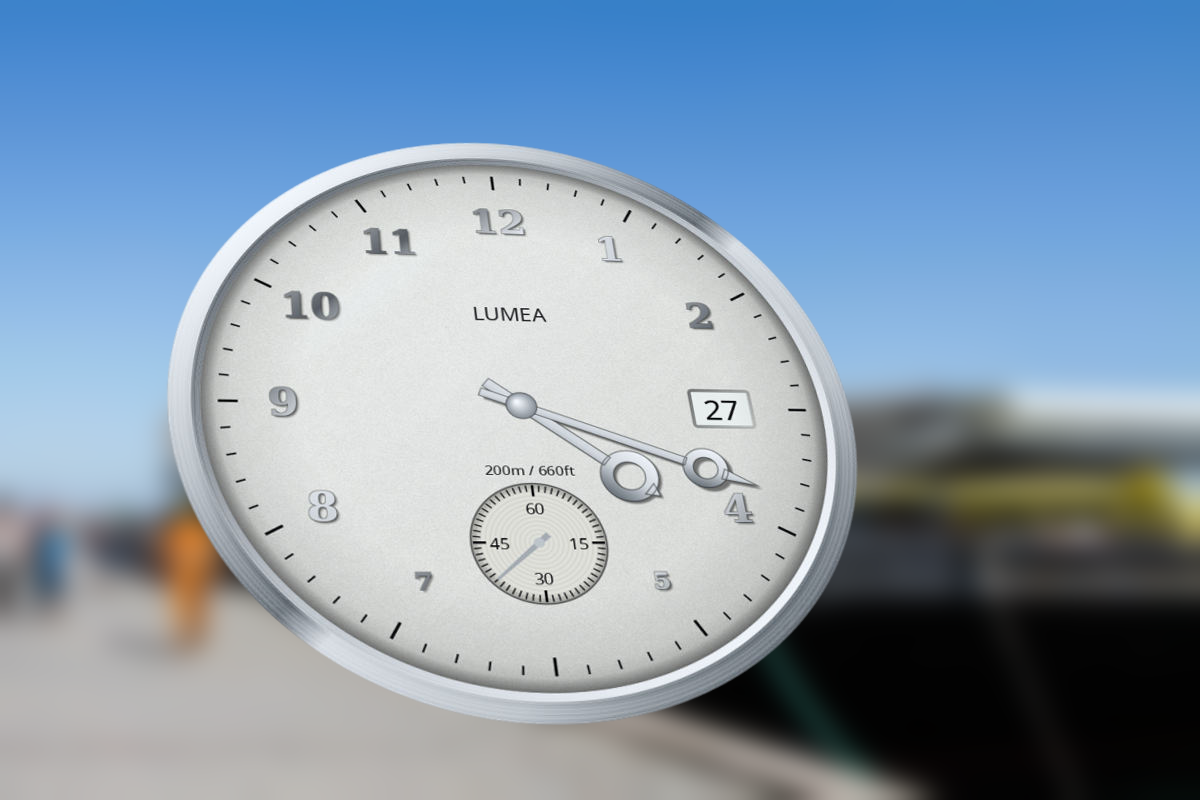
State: 4:18:38
